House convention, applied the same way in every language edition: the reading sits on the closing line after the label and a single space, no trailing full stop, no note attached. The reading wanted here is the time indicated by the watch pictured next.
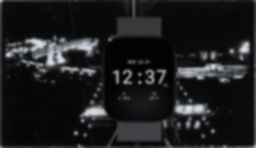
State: 12:37
